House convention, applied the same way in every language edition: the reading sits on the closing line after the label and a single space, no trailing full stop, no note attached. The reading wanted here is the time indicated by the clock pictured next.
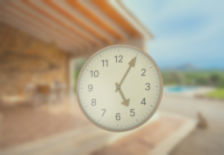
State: 5:05
